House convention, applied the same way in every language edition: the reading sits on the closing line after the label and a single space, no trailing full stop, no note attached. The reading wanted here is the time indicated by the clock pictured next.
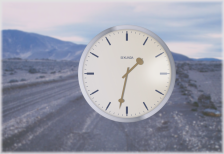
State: 1:32
